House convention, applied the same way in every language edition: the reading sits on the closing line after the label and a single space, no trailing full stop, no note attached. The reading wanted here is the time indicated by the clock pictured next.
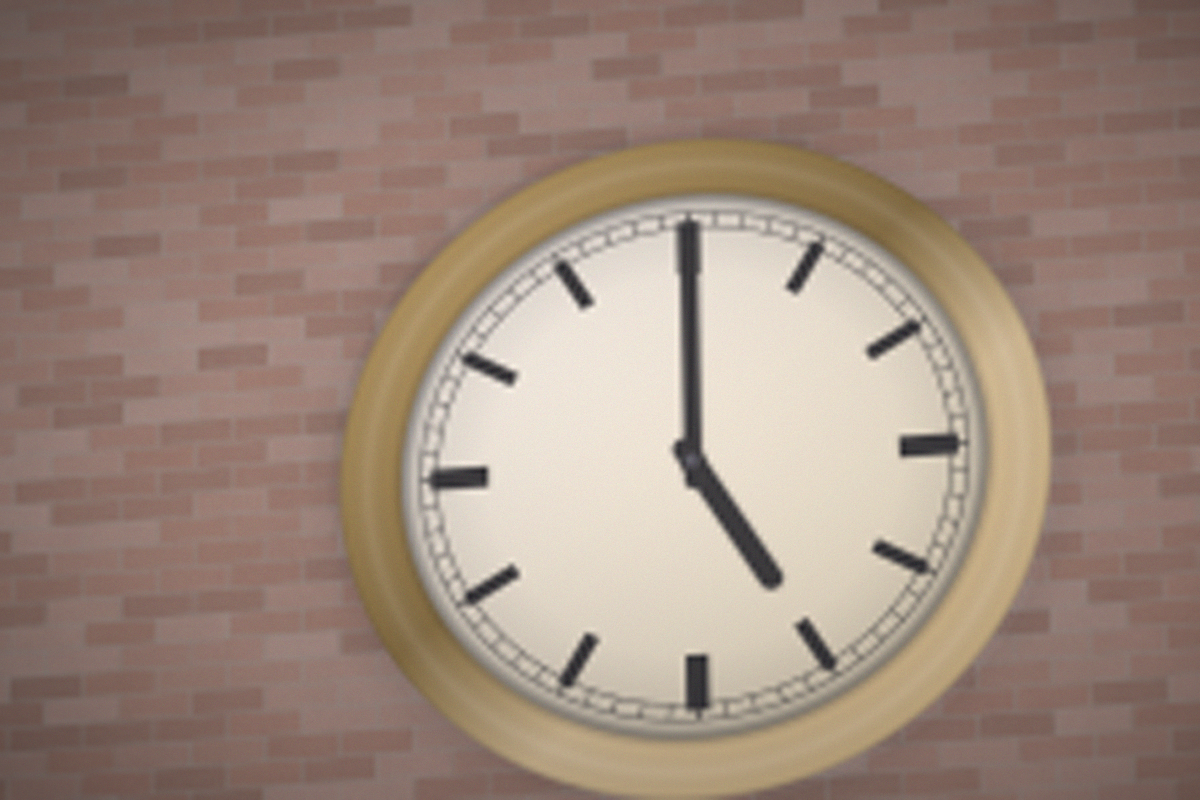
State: 5:00
